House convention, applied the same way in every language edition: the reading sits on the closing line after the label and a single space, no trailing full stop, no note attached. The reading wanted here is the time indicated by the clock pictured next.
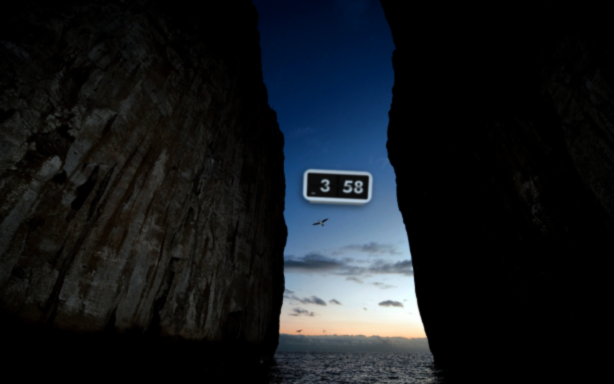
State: 3:58
